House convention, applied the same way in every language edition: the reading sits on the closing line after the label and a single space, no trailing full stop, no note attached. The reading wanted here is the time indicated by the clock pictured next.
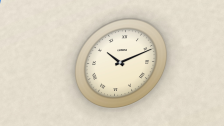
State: 10:11
